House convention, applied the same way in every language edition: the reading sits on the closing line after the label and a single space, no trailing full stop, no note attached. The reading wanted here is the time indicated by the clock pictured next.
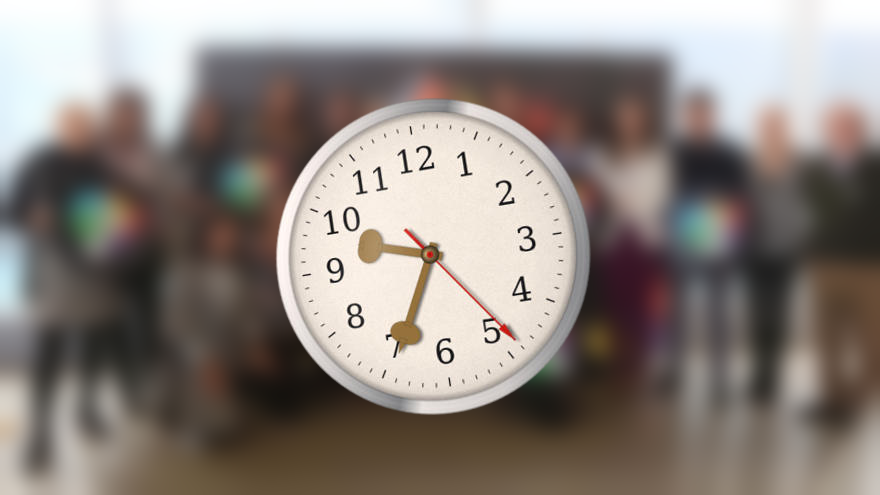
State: 9:34:24
